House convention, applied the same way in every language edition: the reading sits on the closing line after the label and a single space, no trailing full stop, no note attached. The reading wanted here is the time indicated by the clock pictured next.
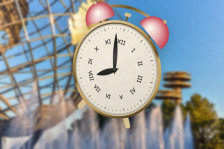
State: 7:58
